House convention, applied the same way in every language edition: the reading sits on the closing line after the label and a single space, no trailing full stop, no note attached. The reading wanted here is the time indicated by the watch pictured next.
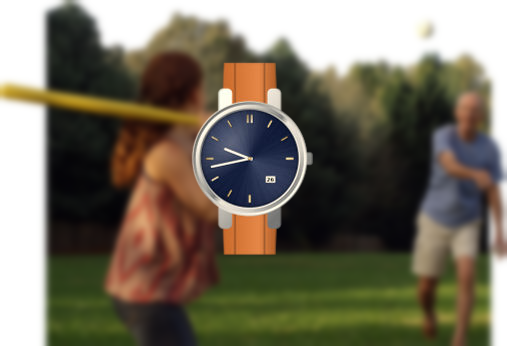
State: 9:43
